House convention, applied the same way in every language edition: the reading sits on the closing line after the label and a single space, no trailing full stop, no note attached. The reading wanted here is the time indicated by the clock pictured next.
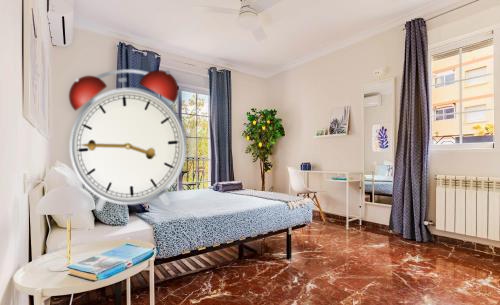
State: 3:46
